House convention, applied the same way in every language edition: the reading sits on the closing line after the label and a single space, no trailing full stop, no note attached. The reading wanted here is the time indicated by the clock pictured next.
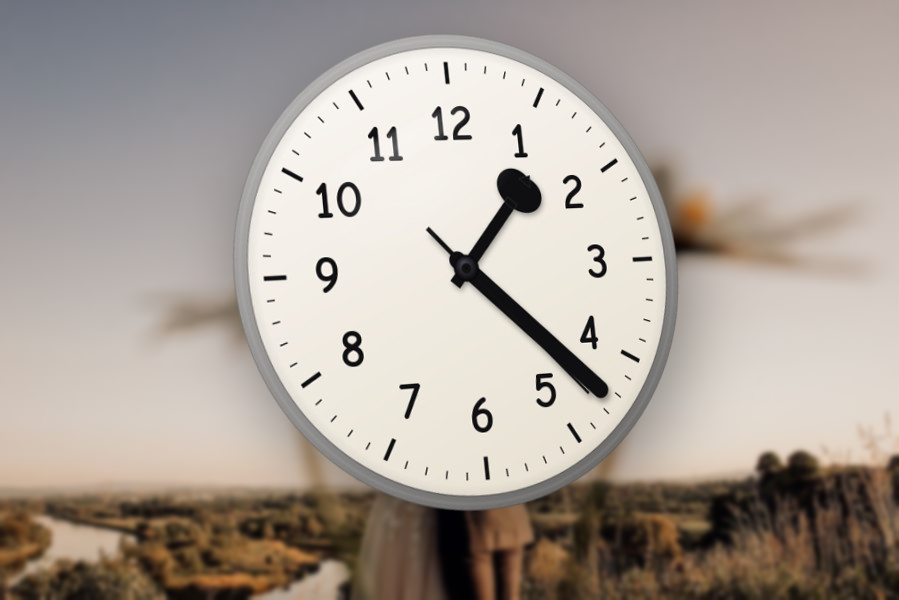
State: 1:22:23
